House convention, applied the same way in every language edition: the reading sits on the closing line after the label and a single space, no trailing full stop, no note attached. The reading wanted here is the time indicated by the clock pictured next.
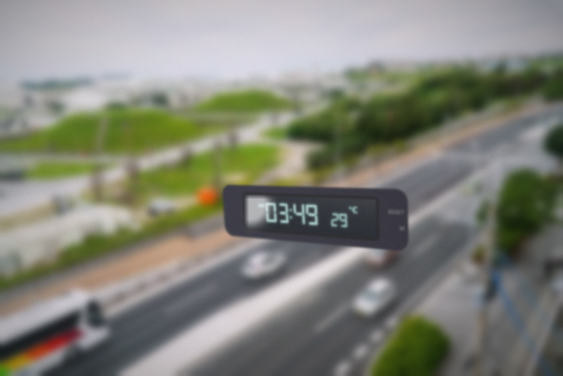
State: 3:49
